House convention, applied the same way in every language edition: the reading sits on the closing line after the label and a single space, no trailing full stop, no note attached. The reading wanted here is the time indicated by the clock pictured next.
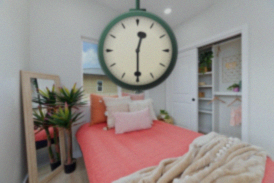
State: 12:30
